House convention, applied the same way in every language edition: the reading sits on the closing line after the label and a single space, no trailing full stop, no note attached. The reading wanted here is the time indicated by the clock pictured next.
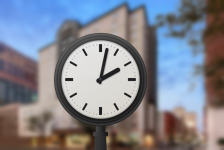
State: 2:02
